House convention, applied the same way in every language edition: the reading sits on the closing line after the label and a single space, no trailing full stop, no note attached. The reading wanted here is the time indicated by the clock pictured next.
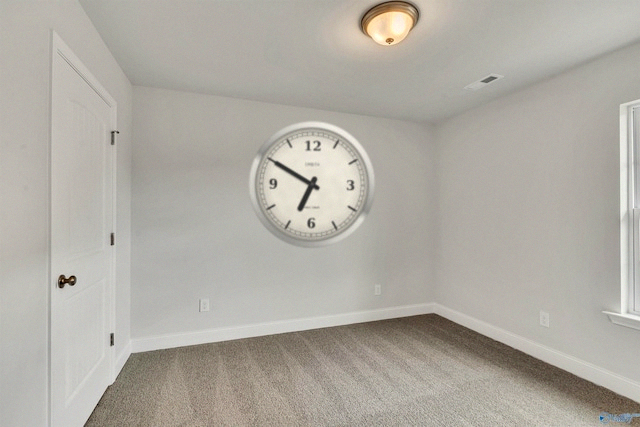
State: 6:50
